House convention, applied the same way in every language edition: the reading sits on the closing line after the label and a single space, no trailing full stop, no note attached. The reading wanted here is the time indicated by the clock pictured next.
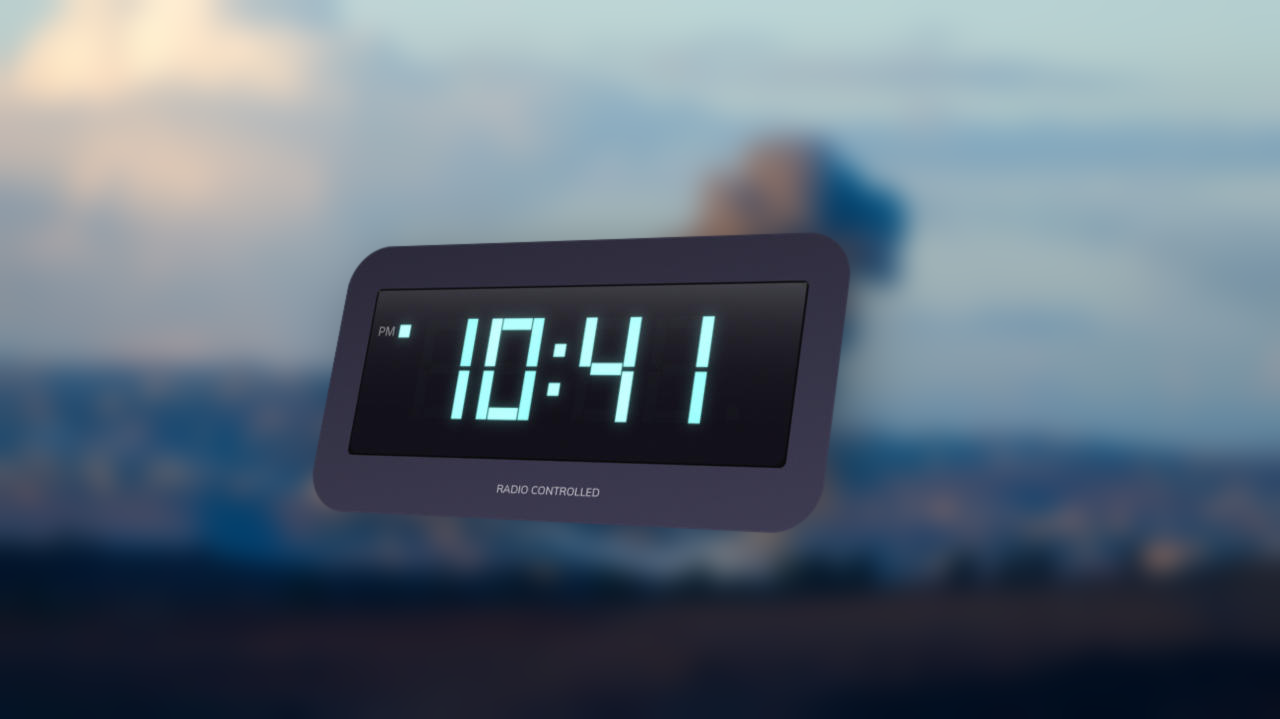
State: 10:41
